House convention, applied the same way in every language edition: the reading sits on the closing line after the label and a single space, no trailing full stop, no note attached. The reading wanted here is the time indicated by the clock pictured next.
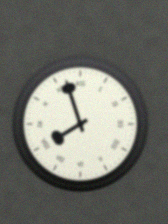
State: 7:57
